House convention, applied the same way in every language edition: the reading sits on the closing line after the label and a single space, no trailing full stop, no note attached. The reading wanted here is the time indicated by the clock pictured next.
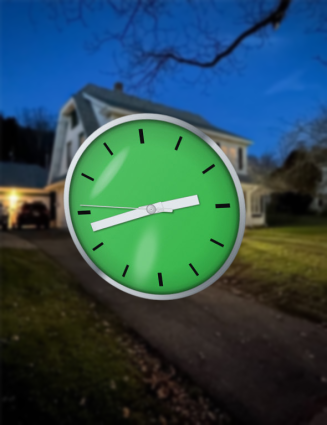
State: 2:42:46
